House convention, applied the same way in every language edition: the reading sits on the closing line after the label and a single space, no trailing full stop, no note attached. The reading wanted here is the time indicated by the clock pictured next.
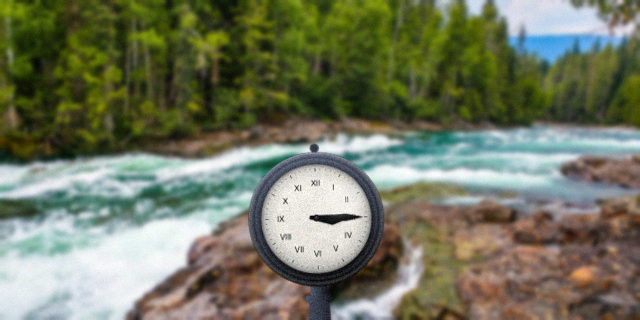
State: 3:15
